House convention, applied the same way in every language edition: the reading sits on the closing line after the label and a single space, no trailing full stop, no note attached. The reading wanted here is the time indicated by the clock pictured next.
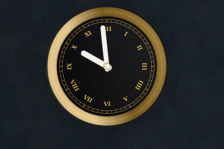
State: 9:59
